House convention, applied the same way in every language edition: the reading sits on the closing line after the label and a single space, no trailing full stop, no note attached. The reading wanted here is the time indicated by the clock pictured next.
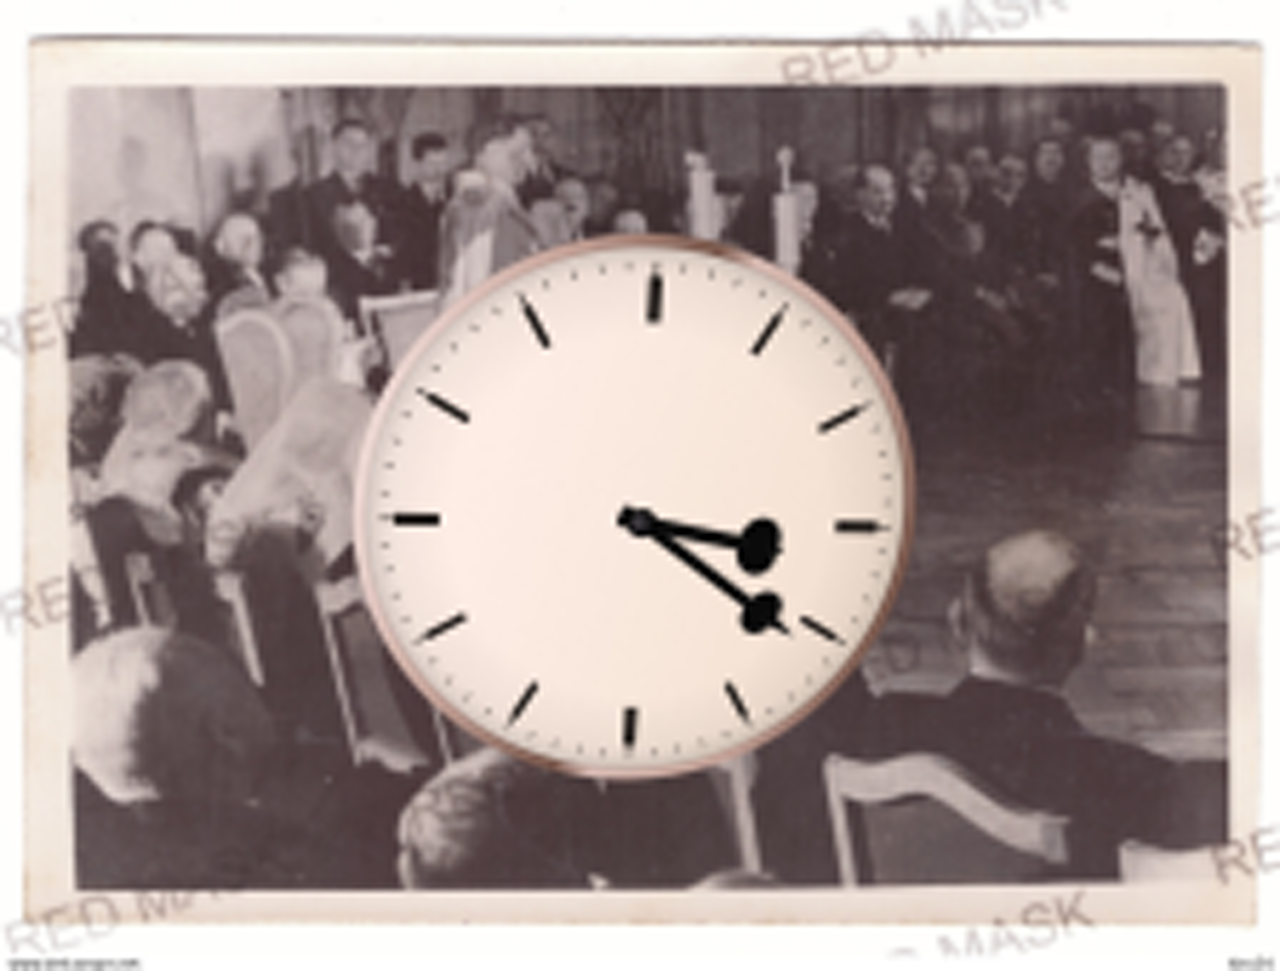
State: 3:21
